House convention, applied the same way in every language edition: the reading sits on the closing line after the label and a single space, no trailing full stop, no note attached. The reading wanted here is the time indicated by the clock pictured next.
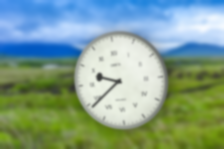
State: 9:39
